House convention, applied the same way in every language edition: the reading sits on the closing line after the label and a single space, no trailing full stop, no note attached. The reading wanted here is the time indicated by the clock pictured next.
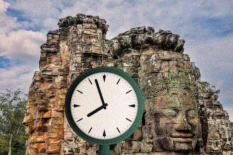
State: 7:57
